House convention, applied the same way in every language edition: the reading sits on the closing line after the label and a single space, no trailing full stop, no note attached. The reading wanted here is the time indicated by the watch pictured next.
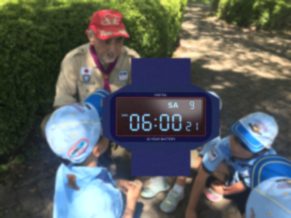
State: 6:00
